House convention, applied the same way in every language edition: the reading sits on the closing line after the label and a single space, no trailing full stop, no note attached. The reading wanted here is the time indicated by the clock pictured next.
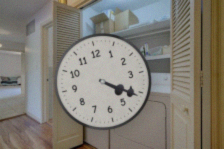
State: 4:21
